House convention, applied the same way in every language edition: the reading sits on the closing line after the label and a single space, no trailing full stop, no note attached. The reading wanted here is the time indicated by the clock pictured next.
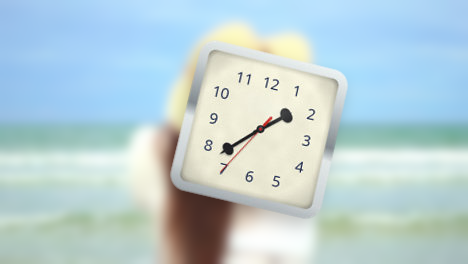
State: 1:37:35
